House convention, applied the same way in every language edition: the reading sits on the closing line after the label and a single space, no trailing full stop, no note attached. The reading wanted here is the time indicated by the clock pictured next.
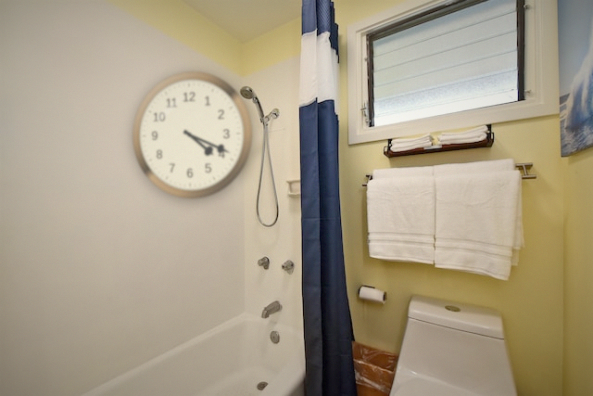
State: 4:19
